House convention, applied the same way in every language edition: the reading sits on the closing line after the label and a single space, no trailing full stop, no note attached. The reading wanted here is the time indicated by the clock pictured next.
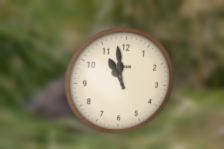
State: 10:58
